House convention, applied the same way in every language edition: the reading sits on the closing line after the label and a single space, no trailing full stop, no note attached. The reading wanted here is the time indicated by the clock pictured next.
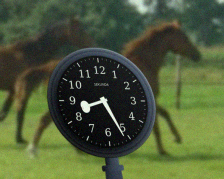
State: 8:26
